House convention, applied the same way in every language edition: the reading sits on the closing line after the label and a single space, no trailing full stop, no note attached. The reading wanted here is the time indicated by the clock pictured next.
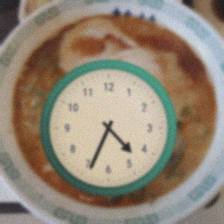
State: 4:34
